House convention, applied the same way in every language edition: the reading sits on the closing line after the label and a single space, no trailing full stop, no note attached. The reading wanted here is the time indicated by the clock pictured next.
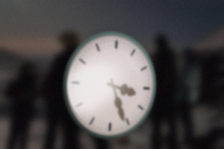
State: 3:26
